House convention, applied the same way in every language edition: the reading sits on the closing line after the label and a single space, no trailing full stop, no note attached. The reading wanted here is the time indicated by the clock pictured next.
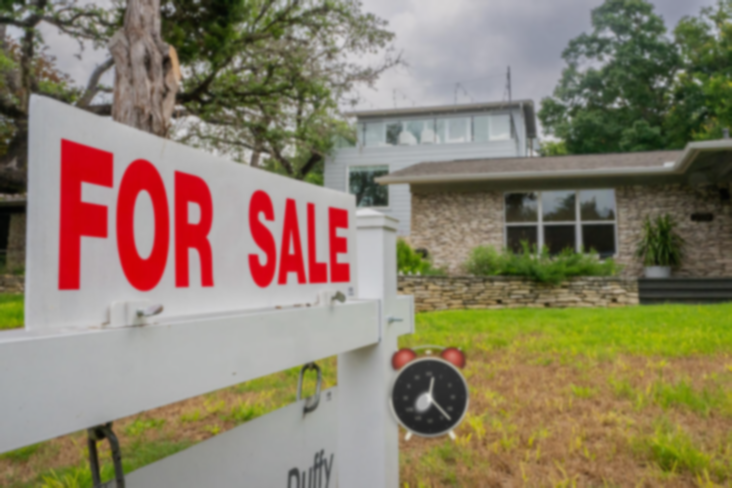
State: 12:23
